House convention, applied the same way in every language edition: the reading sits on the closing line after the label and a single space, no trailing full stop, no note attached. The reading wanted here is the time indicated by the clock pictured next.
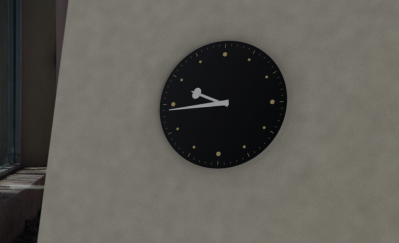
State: 9:44
